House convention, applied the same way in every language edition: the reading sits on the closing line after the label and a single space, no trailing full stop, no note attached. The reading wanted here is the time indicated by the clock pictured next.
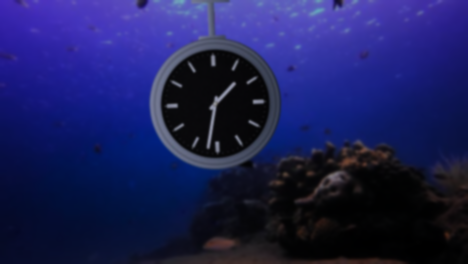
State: 1:32
